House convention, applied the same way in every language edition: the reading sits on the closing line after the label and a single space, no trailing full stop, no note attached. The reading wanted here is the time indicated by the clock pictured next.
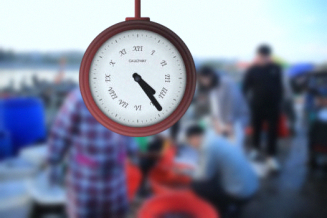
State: 4:24
